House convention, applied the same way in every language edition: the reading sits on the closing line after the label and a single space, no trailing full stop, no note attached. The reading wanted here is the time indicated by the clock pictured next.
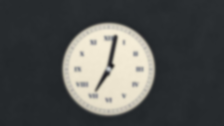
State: 7:02
